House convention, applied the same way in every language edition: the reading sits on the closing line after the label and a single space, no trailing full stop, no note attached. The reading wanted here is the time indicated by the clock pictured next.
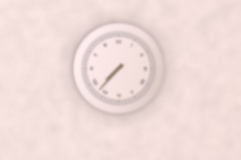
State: 7:37
